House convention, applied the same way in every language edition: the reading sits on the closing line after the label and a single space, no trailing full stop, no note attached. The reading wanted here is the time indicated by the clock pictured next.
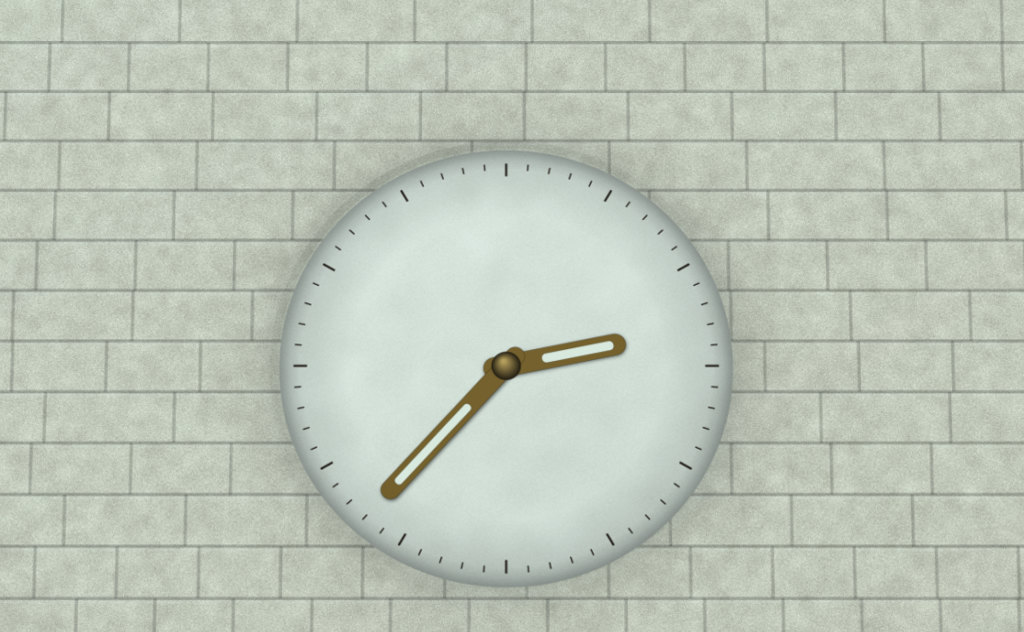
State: 2:37
